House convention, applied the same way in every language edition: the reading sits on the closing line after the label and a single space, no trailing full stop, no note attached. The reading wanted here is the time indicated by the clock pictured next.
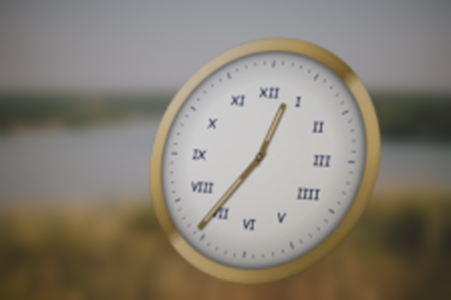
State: 12:36
